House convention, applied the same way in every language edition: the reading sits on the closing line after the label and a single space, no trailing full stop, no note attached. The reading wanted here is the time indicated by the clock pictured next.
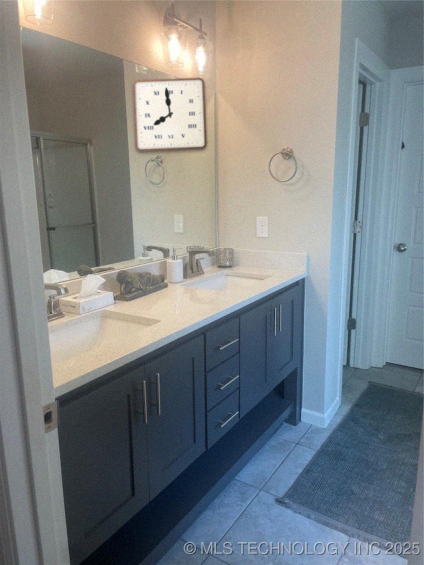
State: 7:59
